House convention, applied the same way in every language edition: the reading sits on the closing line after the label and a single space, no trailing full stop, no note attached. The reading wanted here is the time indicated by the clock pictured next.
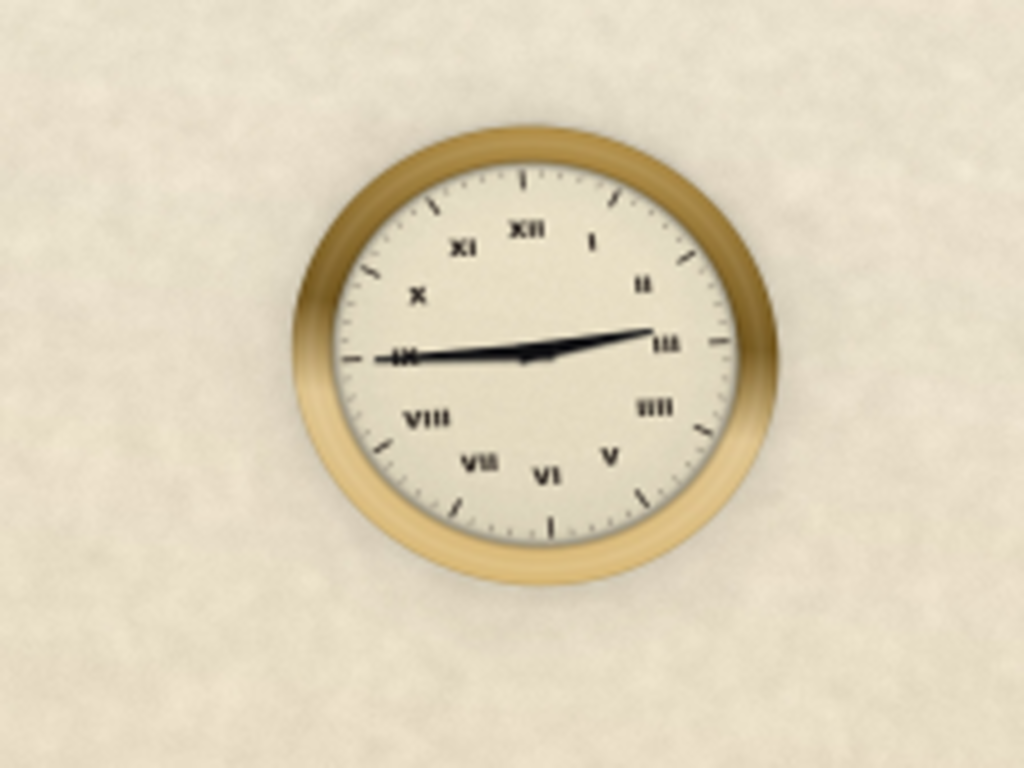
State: 2:45
